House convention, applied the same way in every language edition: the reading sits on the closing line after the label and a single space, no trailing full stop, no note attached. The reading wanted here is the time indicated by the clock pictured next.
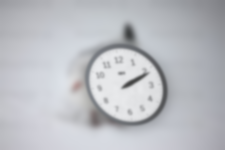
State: 2:11
